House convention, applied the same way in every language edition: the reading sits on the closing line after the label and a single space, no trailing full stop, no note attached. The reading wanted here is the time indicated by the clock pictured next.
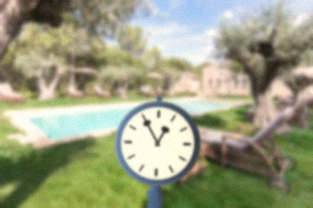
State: 12:55
